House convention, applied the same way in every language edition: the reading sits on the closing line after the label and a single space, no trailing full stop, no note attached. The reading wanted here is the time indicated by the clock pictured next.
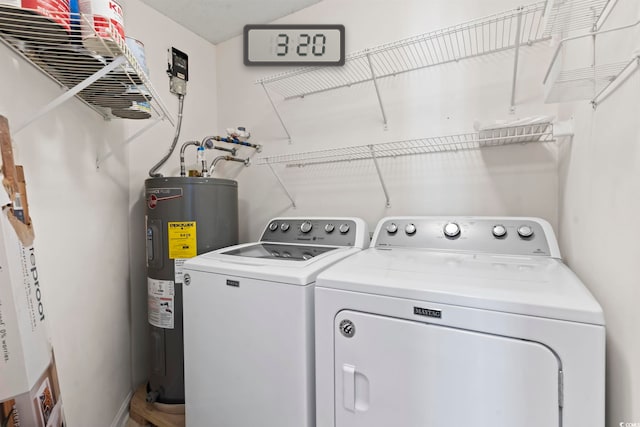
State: 3:20
